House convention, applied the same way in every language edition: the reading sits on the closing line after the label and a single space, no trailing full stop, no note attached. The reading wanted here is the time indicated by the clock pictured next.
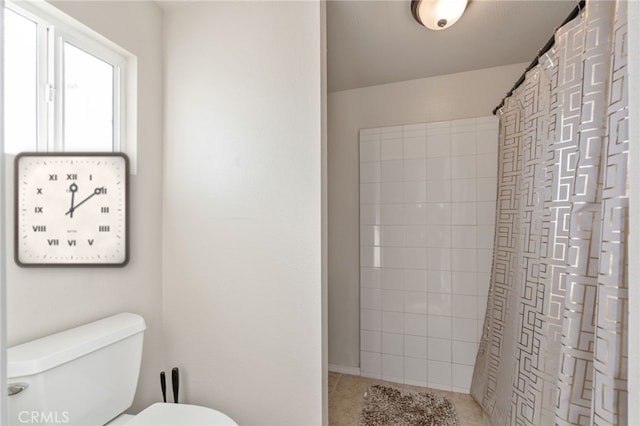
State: 12:09
